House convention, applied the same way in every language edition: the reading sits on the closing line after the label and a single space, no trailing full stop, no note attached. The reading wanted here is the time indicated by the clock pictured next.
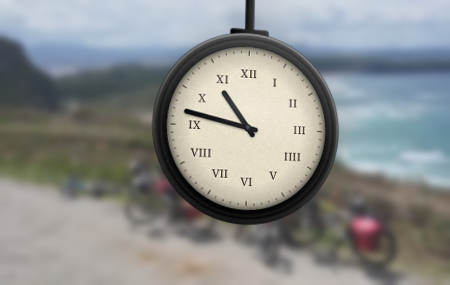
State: 10:47
